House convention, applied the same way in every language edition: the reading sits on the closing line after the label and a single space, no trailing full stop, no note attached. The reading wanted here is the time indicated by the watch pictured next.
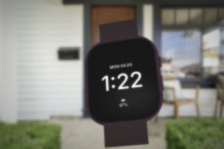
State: 1:22
